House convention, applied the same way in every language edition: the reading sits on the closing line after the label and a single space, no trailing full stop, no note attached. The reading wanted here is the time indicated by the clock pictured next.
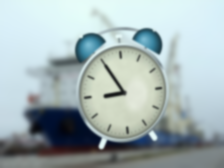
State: 8:55
